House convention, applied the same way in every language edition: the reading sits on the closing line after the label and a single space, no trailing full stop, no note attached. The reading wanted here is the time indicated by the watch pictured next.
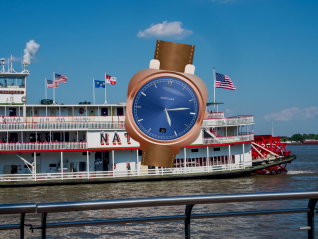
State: 5:13
